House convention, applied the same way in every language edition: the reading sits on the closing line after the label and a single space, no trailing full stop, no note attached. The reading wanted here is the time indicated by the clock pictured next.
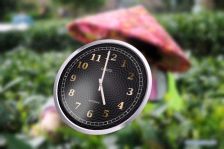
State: 4:59
